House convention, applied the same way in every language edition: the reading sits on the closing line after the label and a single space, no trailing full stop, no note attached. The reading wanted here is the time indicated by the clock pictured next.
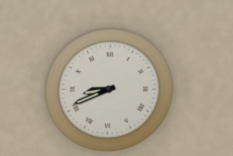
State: 8:41
